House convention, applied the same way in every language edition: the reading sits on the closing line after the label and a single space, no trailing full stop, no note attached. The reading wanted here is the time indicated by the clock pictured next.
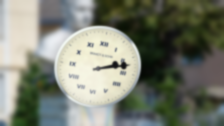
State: 2:12
